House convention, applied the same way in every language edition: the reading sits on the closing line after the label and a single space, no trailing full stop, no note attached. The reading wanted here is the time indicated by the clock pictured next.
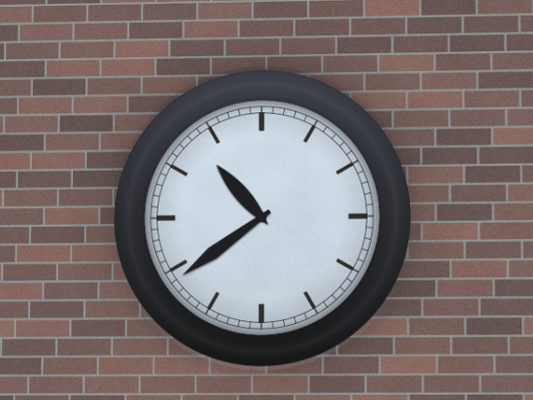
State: 10:39
